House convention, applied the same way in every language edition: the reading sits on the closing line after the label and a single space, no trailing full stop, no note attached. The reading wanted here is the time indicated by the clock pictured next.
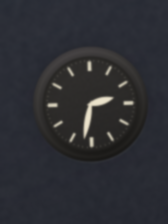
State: 2:32
